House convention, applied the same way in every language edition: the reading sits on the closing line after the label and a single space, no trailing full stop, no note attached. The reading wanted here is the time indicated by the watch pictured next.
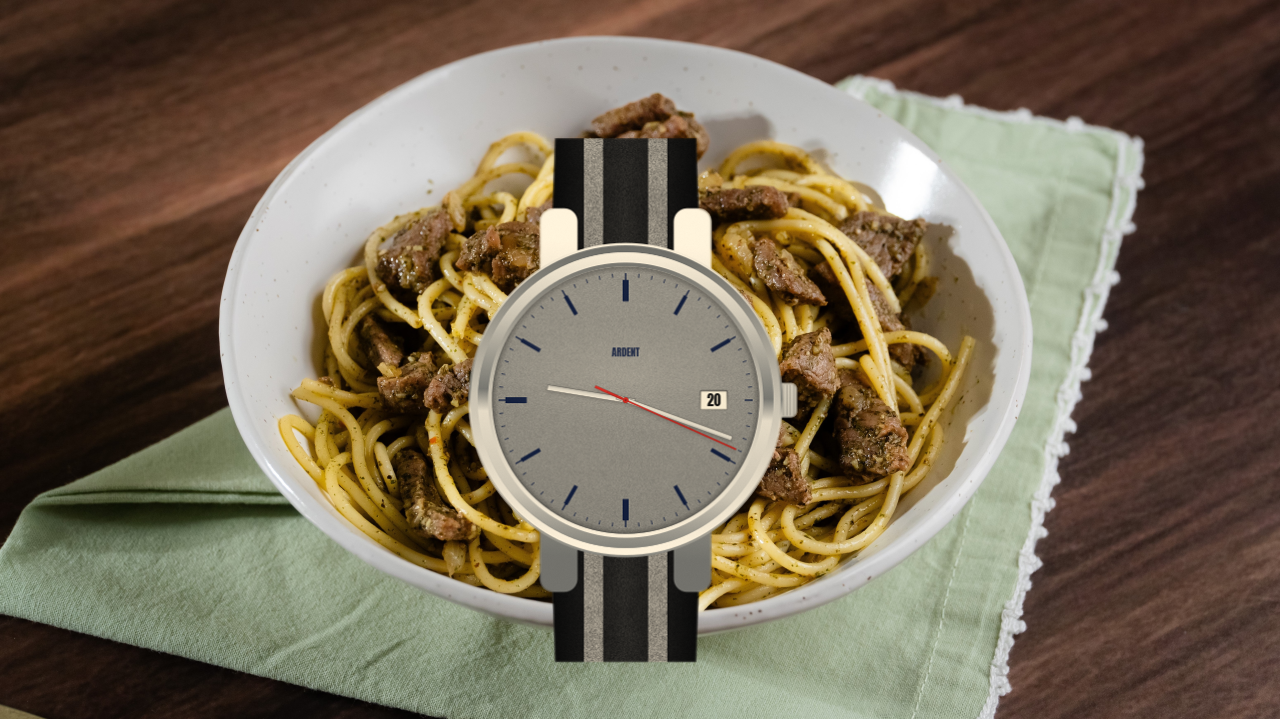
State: 9:18:19
